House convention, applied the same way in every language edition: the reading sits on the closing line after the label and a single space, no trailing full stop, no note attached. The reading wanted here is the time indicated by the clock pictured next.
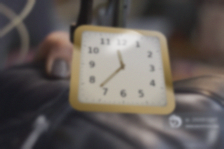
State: 11:37
